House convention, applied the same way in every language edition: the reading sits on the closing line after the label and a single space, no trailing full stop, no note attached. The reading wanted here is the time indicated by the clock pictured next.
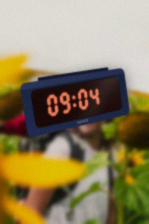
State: 9:04
